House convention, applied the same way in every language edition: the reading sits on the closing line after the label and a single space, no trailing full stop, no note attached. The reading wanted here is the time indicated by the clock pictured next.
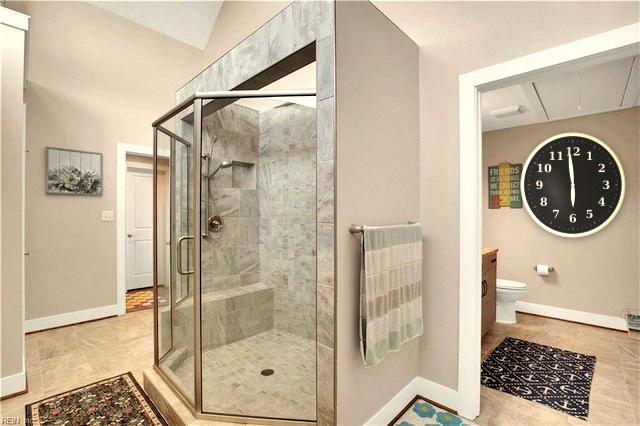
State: 5:59
